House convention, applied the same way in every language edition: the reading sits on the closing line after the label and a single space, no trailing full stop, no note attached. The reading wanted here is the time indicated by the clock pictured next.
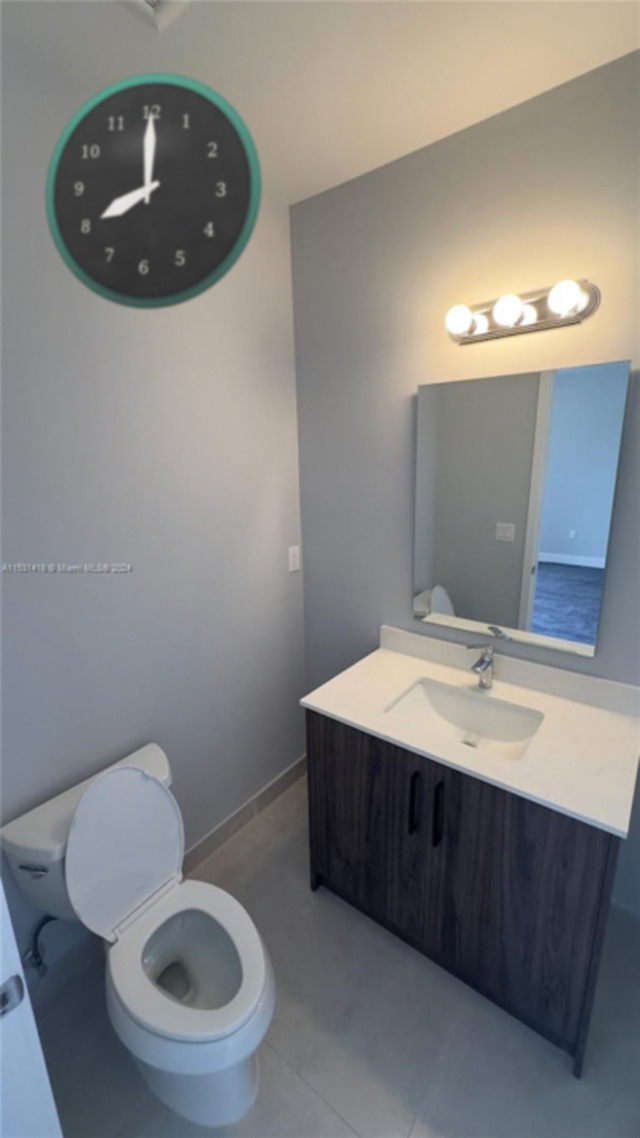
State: 8:00
